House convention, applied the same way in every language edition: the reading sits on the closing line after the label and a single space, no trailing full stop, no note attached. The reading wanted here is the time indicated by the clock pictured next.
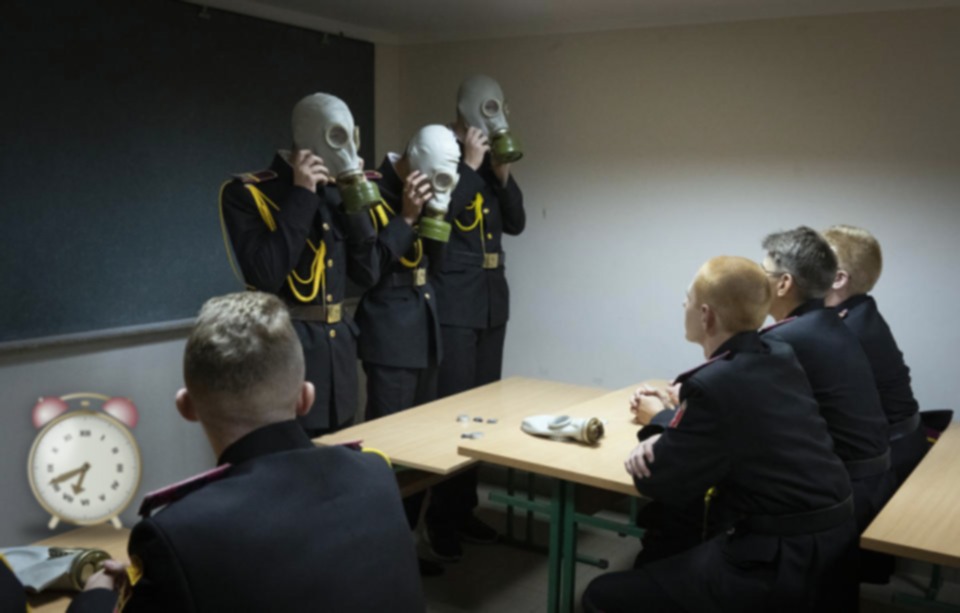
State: 6:41
